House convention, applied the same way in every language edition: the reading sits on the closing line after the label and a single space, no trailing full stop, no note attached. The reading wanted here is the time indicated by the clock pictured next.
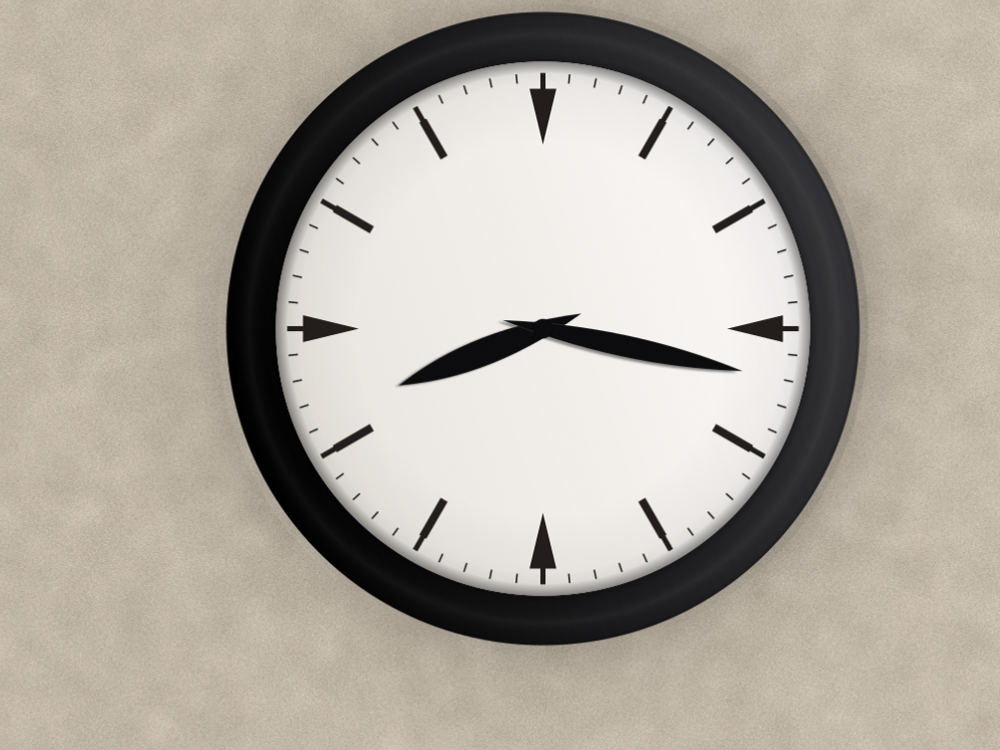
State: 8:17
